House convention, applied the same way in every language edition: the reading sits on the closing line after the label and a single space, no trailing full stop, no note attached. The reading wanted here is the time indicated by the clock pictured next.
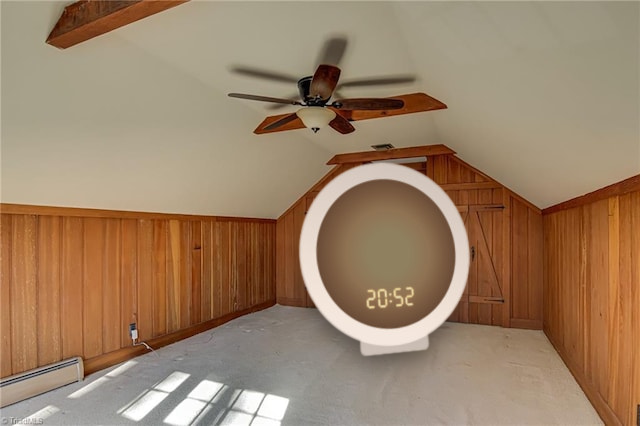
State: 20:52
